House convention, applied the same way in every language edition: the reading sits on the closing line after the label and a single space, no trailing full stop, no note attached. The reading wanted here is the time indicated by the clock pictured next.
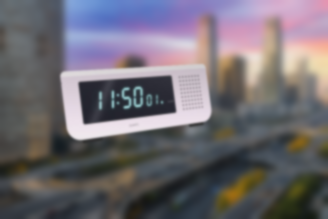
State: 11:50
